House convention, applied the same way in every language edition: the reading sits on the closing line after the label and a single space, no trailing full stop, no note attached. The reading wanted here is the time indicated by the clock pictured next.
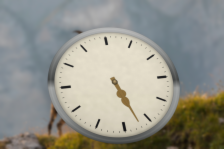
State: 5:27
